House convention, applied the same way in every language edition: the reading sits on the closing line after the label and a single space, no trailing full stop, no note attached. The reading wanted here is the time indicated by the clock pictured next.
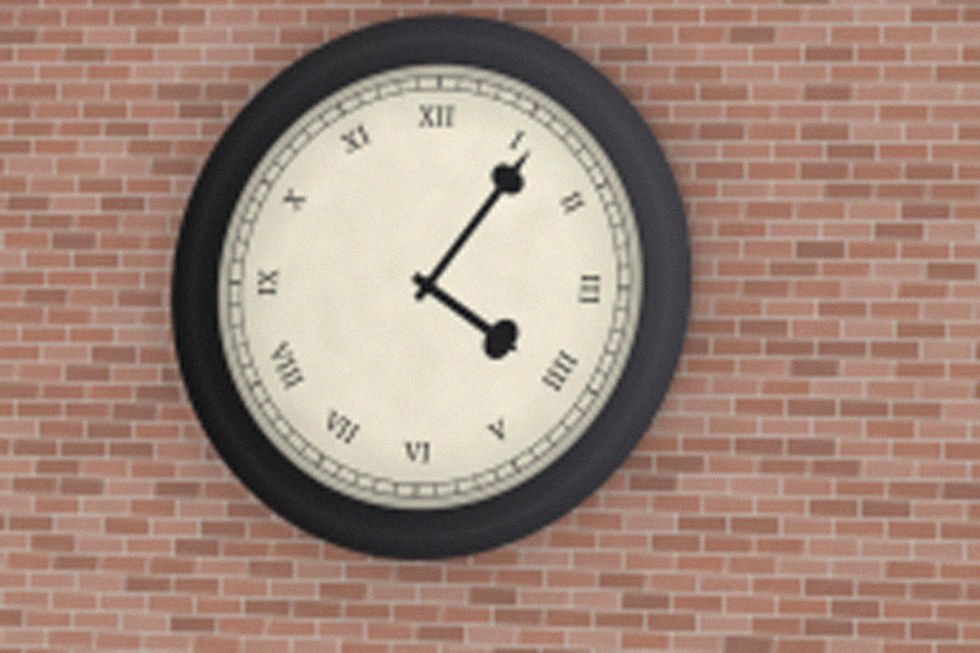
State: 4:06
